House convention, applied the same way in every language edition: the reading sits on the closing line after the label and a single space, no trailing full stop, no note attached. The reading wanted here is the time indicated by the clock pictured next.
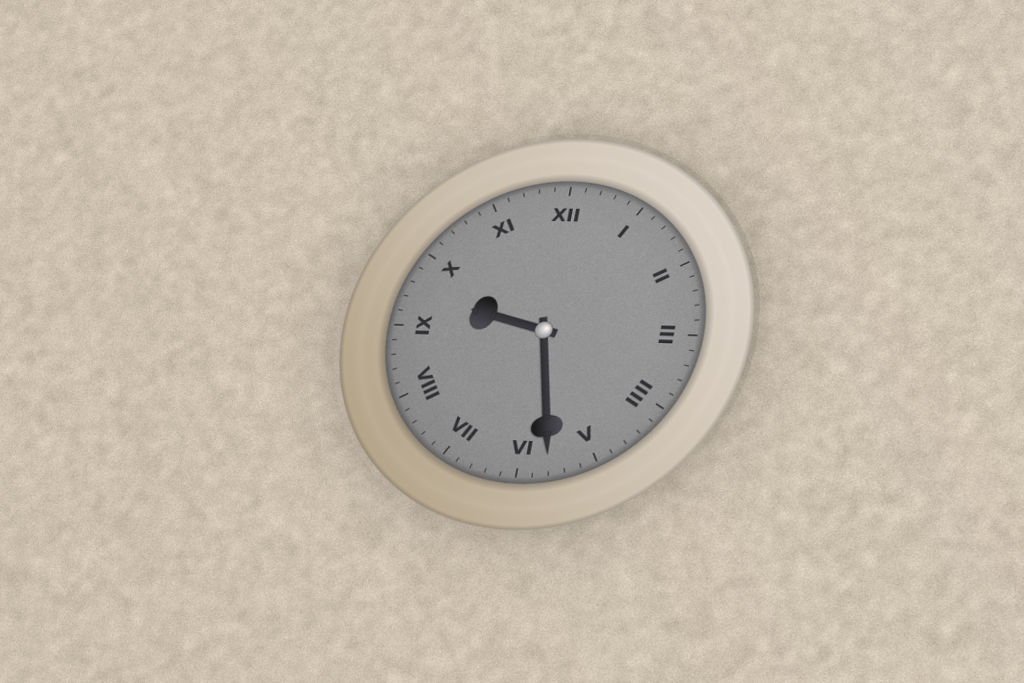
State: 9:28
